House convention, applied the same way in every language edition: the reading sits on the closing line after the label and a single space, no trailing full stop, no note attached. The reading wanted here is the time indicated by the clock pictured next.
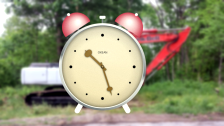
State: 10:27
